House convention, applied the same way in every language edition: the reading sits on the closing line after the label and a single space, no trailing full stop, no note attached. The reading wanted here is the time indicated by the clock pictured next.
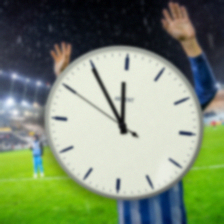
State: 11:54:50
